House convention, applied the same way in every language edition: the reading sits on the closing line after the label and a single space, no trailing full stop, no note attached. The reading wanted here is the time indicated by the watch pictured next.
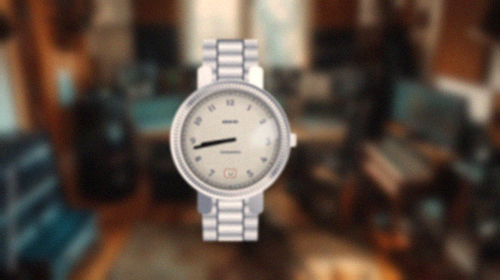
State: 8:43
